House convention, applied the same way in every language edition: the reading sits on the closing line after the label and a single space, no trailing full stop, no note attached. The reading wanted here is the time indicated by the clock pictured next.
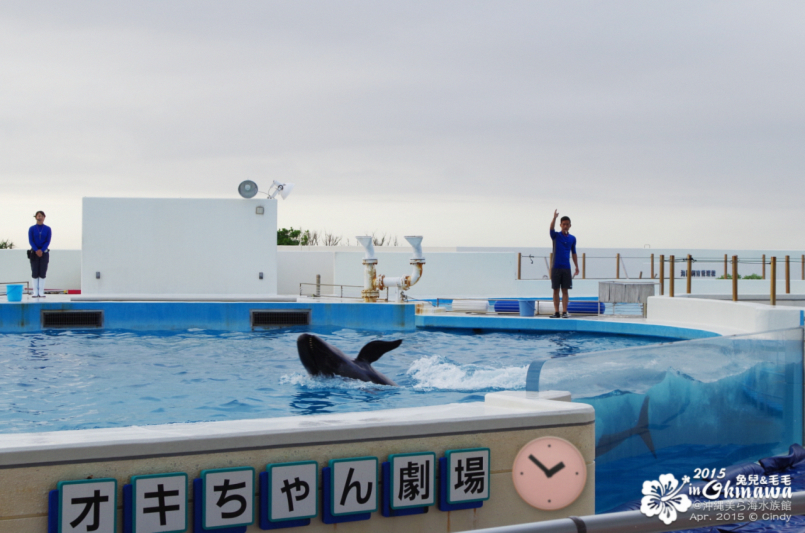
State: 1:52
